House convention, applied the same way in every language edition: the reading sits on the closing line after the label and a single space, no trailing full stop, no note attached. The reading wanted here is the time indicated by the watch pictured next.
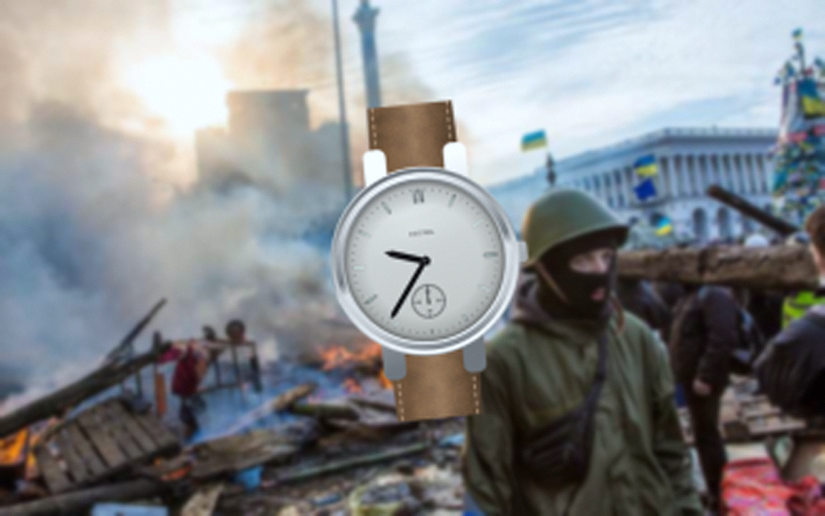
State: 9:36
